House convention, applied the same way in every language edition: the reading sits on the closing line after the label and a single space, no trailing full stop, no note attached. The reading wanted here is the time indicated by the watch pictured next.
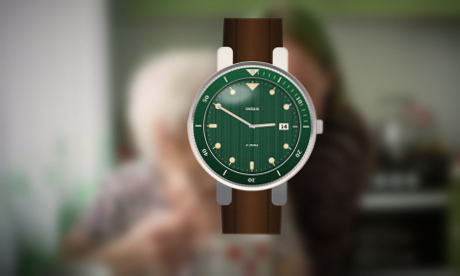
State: 2:50
